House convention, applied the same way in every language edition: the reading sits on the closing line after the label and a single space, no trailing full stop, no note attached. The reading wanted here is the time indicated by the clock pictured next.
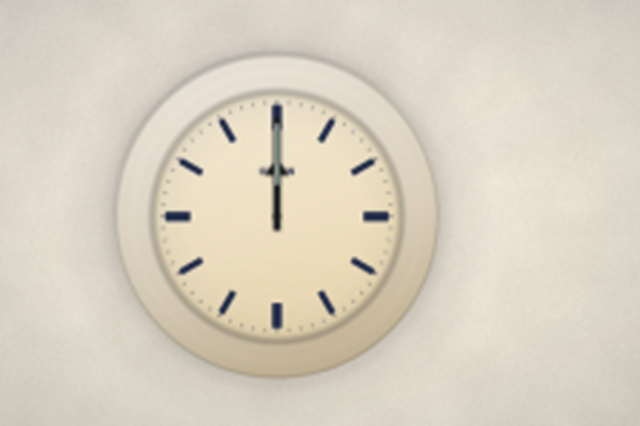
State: 12:00
